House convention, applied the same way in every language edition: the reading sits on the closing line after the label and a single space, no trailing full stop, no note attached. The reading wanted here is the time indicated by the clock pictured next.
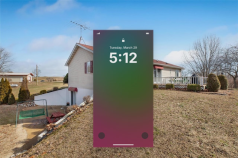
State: 5:12
